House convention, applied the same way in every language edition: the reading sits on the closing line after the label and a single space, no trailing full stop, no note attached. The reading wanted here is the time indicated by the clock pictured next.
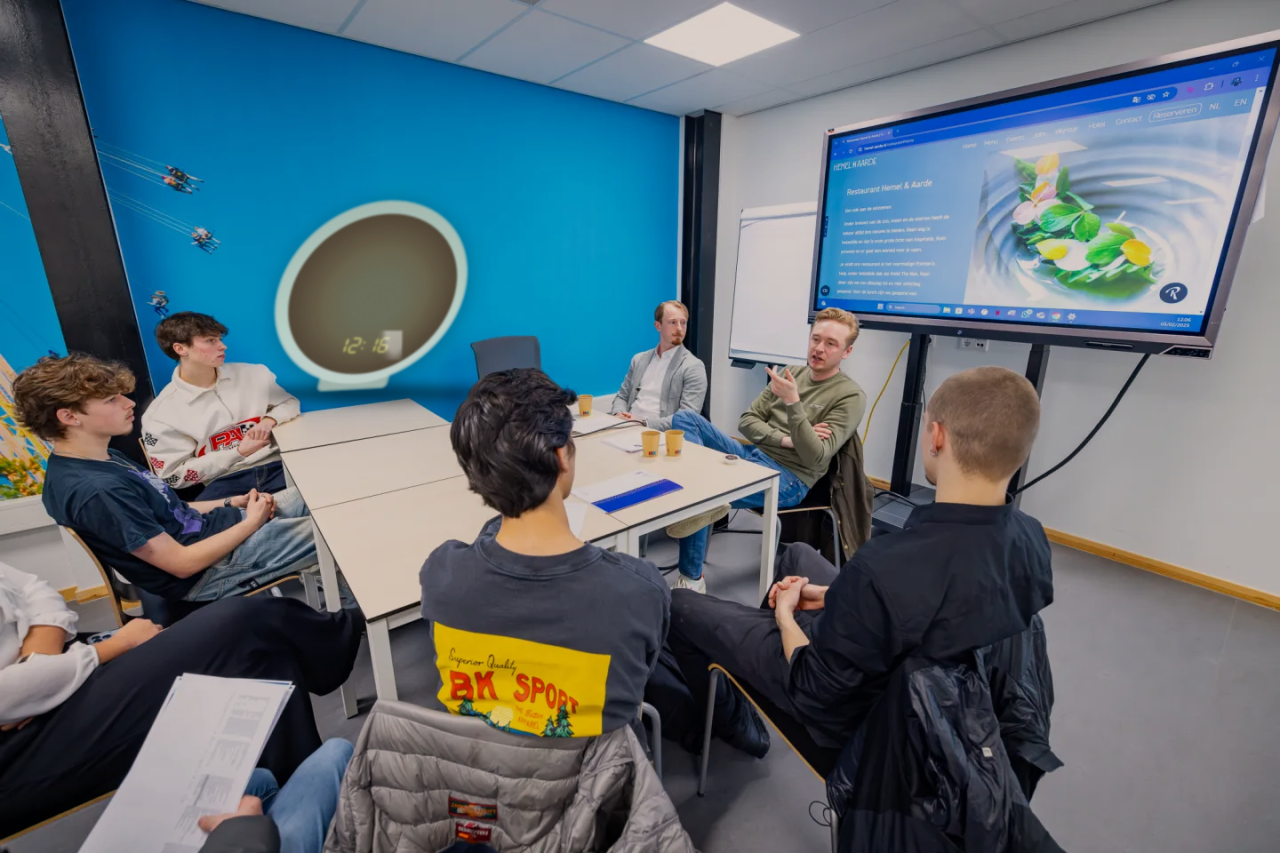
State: 12:16
